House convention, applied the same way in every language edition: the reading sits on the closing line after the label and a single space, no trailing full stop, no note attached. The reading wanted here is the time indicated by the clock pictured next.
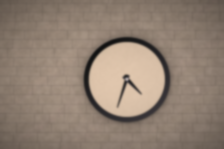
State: 4:33
